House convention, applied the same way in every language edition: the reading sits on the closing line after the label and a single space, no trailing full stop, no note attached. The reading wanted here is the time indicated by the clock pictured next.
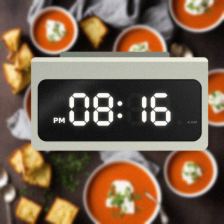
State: 8:16
